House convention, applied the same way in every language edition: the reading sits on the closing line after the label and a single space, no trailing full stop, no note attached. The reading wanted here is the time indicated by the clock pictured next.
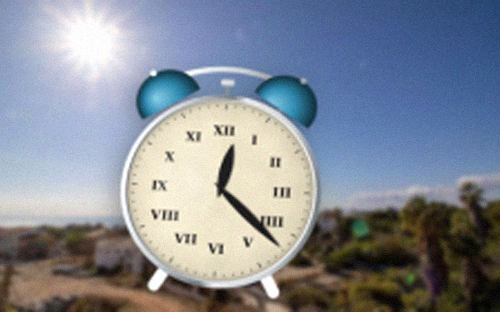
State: 12:22
